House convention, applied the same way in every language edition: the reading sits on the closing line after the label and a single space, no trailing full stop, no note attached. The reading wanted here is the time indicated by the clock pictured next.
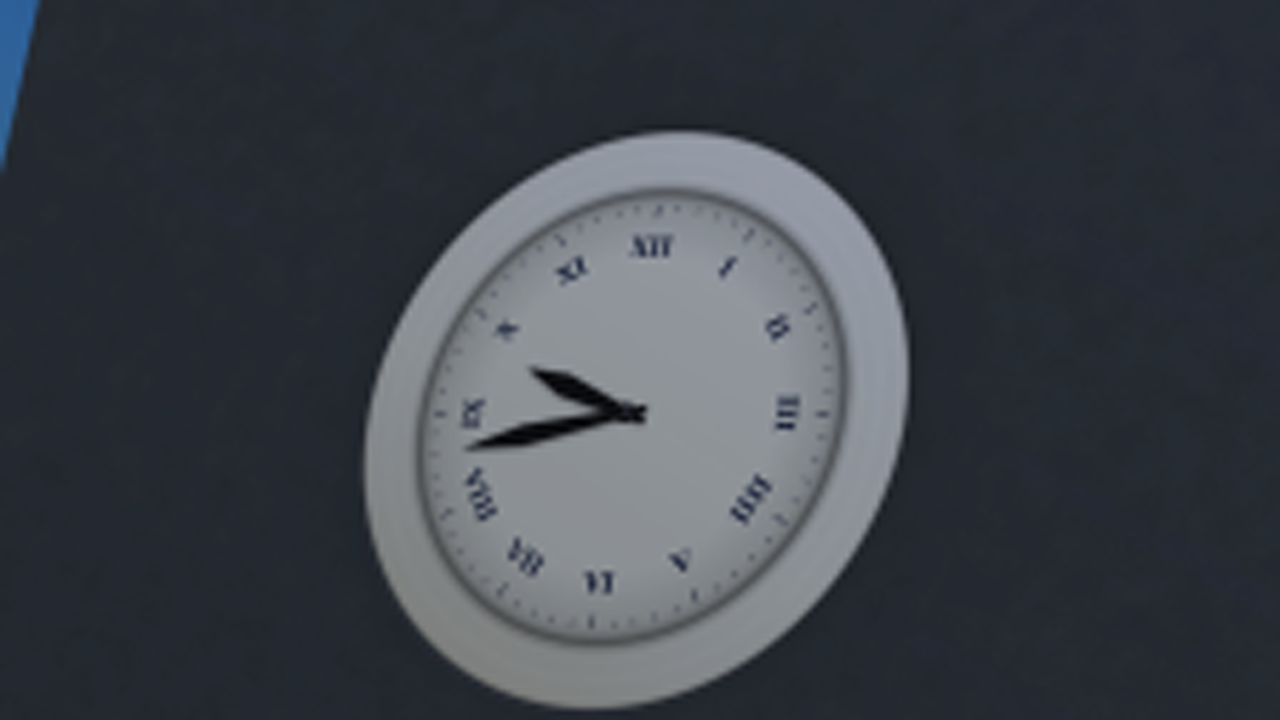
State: 9:43
